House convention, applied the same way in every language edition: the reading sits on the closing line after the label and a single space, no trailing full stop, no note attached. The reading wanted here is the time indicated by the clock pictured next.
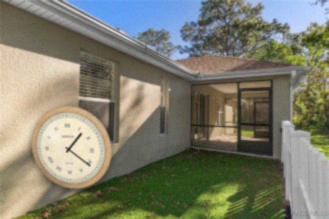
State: 1:21
